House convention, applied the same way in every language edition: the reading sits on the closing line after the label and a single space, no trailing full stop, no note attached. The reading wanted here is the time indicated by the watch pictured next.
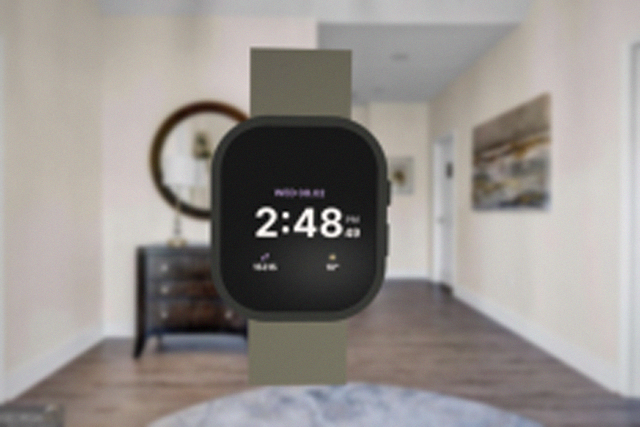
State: 2:48
